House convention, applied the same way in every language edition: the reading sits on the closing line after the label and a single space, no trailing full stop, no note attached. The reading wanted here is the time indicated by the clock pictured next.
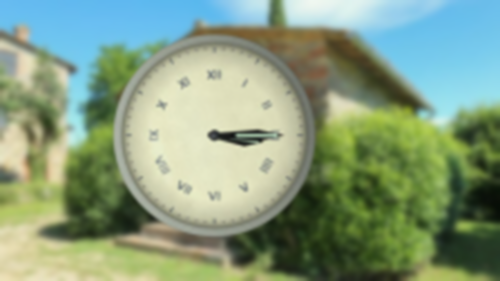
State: 3:15
